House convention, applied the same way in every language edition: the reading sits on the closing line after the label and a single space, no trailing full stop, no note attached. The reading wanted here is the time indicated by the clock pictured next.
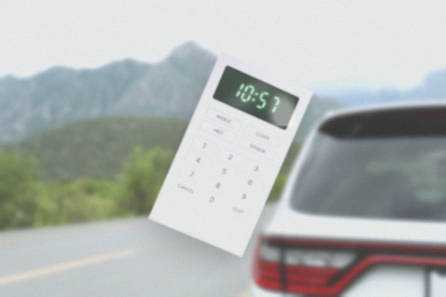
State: 10:57
